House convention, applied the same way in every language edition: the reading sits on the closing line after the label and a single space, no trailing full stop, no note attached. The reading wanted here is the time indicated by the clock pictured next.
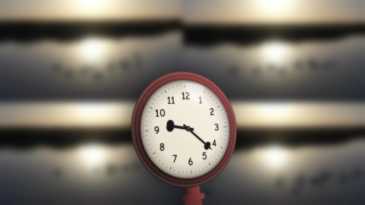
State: 9:22
